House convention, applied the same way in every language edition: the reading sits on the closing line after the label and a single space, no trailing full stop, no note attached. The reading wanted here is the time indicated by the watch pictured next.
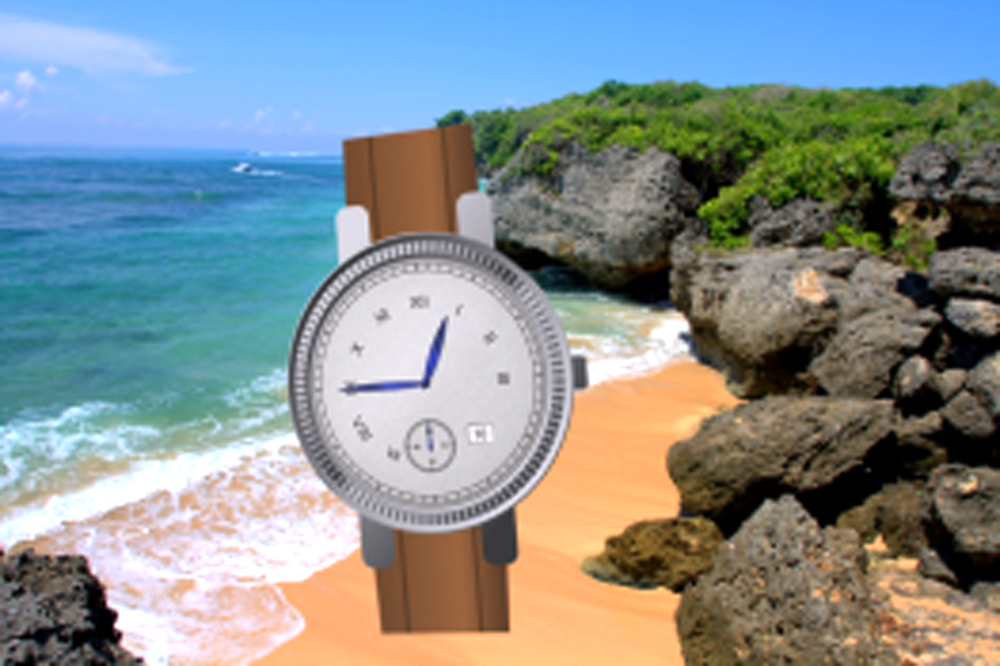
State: 12:45
